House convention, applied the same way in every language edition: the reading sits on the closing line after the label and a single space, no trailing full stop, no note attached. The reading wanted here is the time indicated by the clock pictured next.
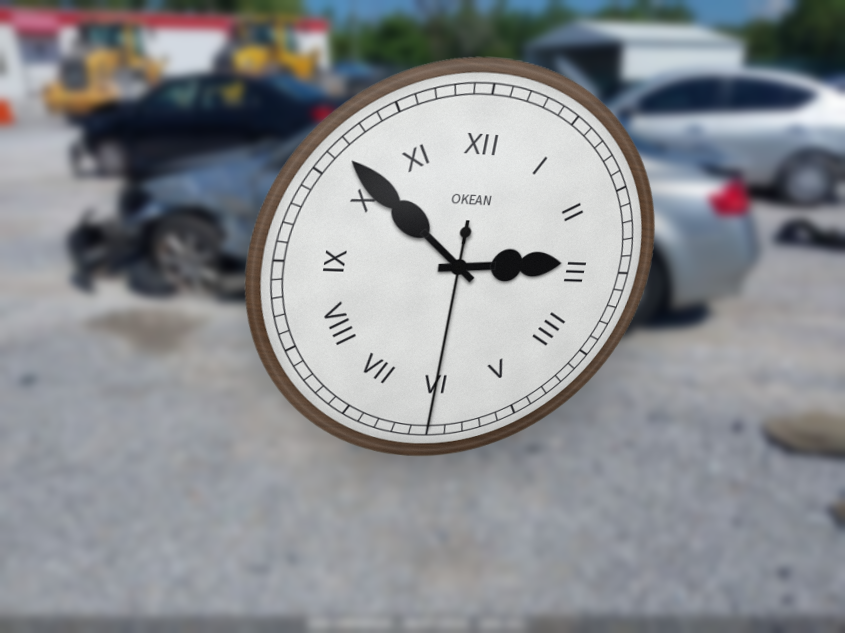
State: 2:51:30
